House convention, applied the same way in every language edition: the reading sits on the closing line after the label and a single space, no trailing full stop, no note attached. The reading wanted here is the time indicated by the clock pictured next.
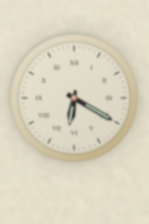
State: 6:20
